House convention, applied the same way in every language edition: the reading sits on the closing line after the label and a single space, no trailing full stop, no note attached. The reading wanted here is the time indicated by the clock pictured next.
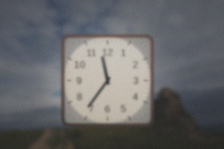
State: 11:36
